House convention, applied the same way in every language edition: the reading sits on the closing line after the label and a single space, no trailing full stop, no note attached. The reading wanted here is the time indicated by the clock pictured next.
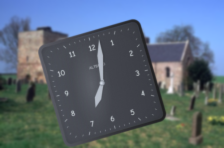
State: 7:02
